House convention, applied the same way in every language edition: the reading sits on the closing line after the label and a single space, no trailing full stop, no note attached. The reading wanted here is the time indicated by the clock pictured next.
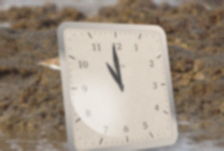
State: 10:59
